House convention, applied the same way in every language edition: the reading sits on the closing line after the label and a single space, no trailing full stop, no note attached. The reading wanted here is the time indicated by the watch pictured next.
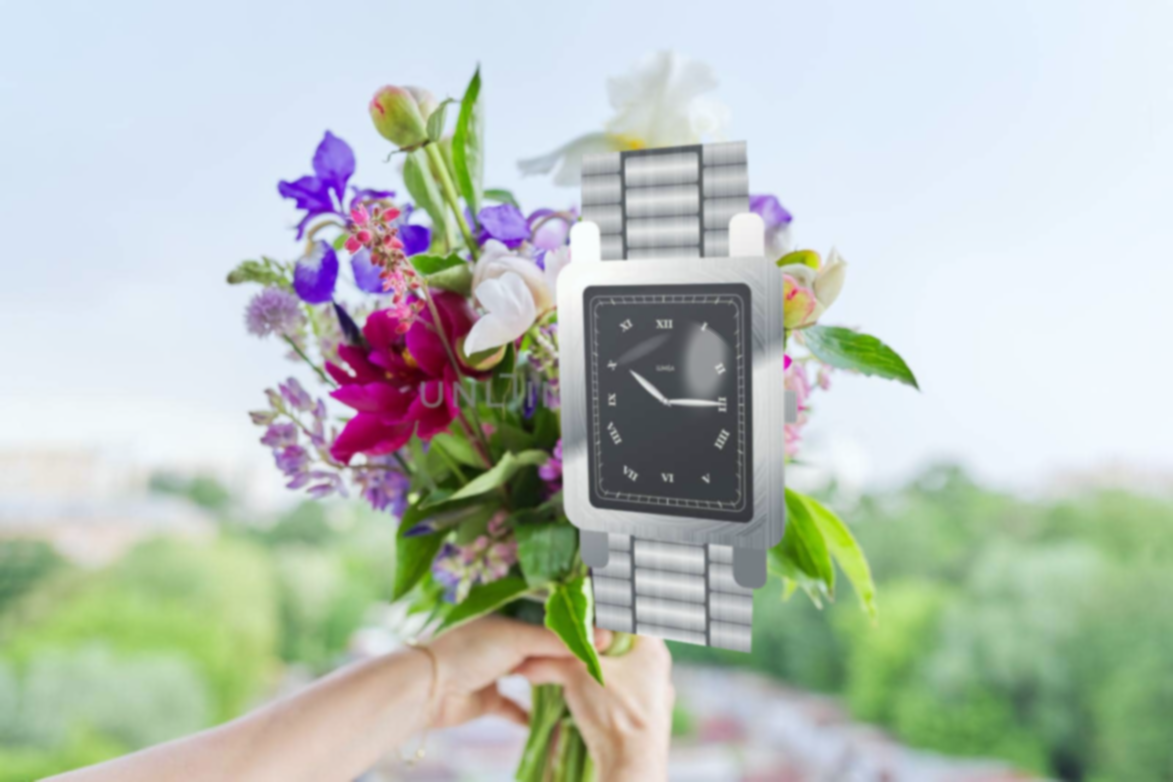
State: 10:15
